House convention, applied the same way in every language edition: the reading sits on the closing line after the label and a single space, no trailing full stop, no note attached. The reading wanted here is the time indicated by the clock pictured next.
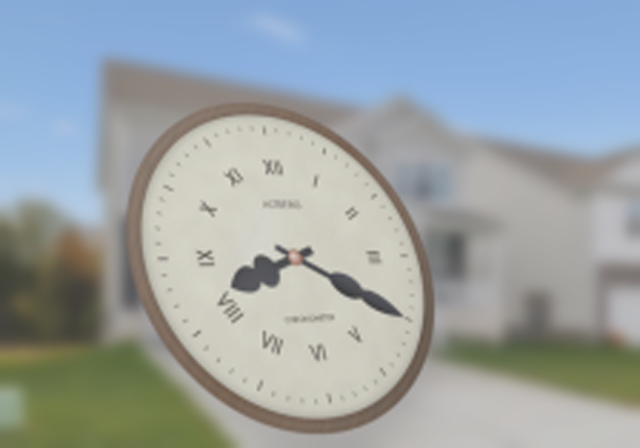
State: 8:20
